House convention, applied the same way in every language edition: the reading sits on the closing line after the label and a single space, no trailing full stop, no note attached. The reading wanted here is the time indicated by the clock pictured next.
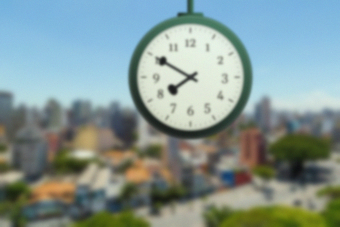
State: 7:50
